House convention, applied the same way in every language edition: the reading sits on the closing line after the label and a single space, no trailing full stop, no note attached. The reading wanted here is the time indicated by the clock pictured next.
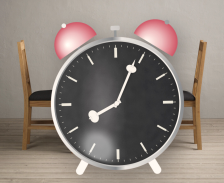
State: 8:04
